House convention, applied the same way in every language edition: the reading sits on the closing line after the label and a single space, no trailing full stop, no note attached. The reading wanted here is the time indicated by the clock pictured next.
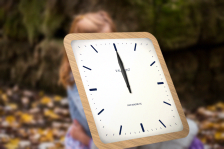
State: 12:00
